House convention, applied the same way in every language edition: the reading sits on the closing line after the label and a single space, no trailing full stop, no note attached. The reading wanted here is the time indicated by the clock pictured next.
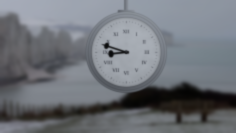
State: 8:48
